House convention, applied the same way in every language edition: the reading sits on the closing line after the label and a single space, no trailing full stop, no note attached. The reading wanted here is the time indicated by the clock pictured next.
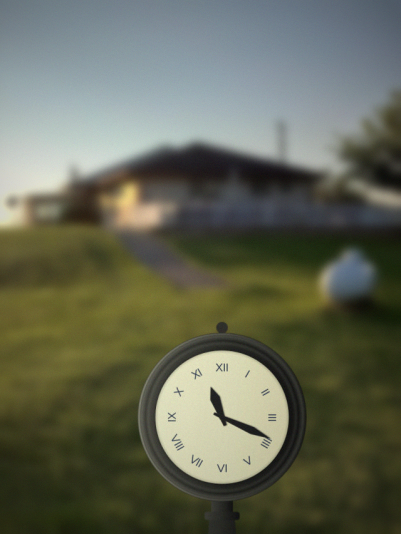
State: 11:19
